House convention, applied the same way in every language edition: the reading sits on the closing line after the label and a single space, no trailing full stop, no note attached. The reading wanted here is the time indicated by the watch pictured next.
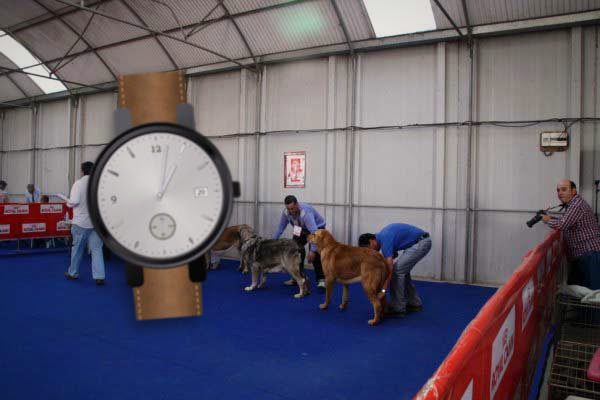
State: 1:02
